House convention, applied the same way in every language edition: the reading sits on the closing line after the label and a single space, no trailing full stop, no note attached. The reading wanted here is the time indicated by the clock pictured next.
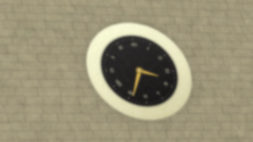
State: 3:34
